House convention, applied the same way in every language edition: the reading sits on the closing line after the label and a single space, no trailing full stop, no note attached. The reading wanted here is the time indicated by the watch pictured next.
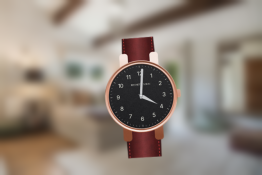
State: 4:01
